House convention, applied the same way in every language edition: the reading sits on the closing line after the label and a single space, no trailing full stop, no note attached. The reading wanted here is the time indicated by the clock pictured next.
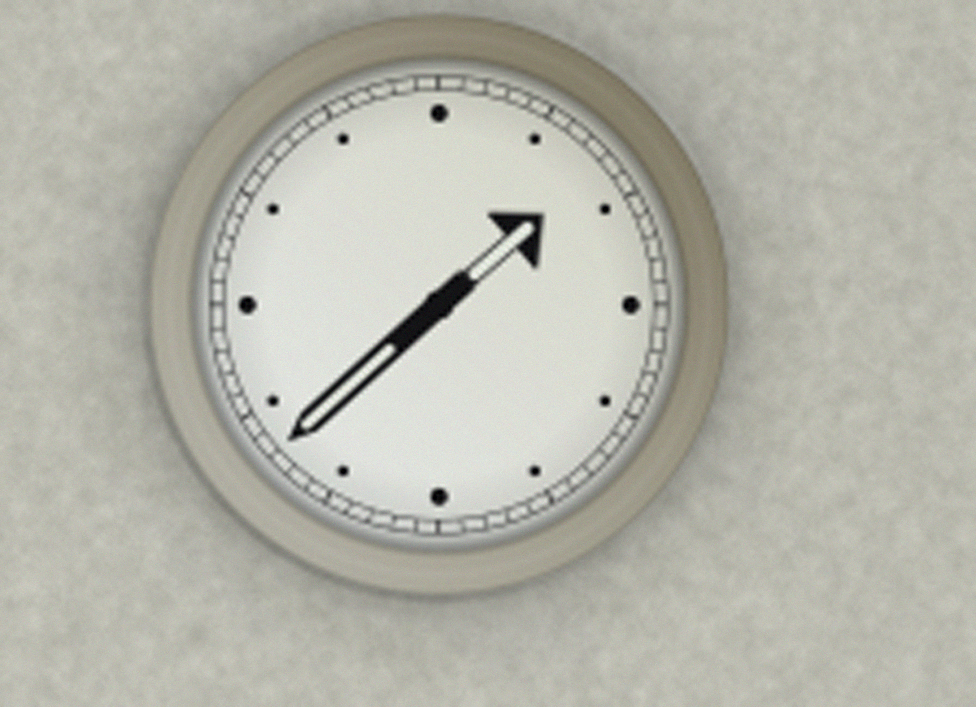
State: 1:38
